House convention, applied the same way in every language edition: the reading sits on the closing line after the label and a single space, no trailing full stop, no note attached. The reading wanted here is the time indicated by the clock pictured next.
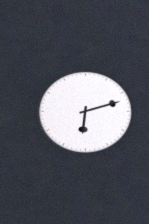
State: 6:12
